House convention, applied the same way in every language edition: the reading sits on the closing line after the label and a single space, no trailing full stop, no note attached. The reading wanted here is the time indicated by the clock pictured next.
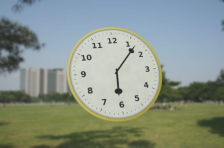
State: 6:07
